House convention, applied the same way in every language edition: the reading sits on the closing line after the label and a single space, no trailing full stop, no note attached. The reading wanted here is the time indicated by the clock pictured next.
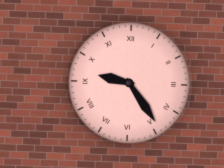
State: 9:24
